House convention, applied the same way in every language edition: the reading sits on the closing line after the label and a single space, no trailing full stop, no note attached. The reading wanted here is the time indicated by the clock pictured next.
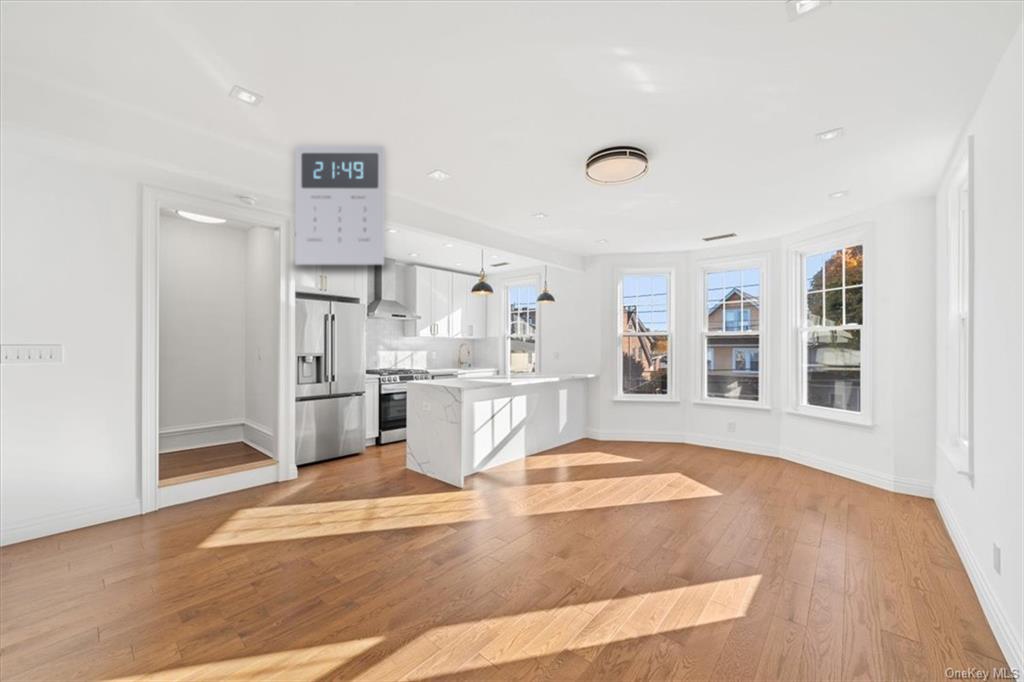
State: 21:49
